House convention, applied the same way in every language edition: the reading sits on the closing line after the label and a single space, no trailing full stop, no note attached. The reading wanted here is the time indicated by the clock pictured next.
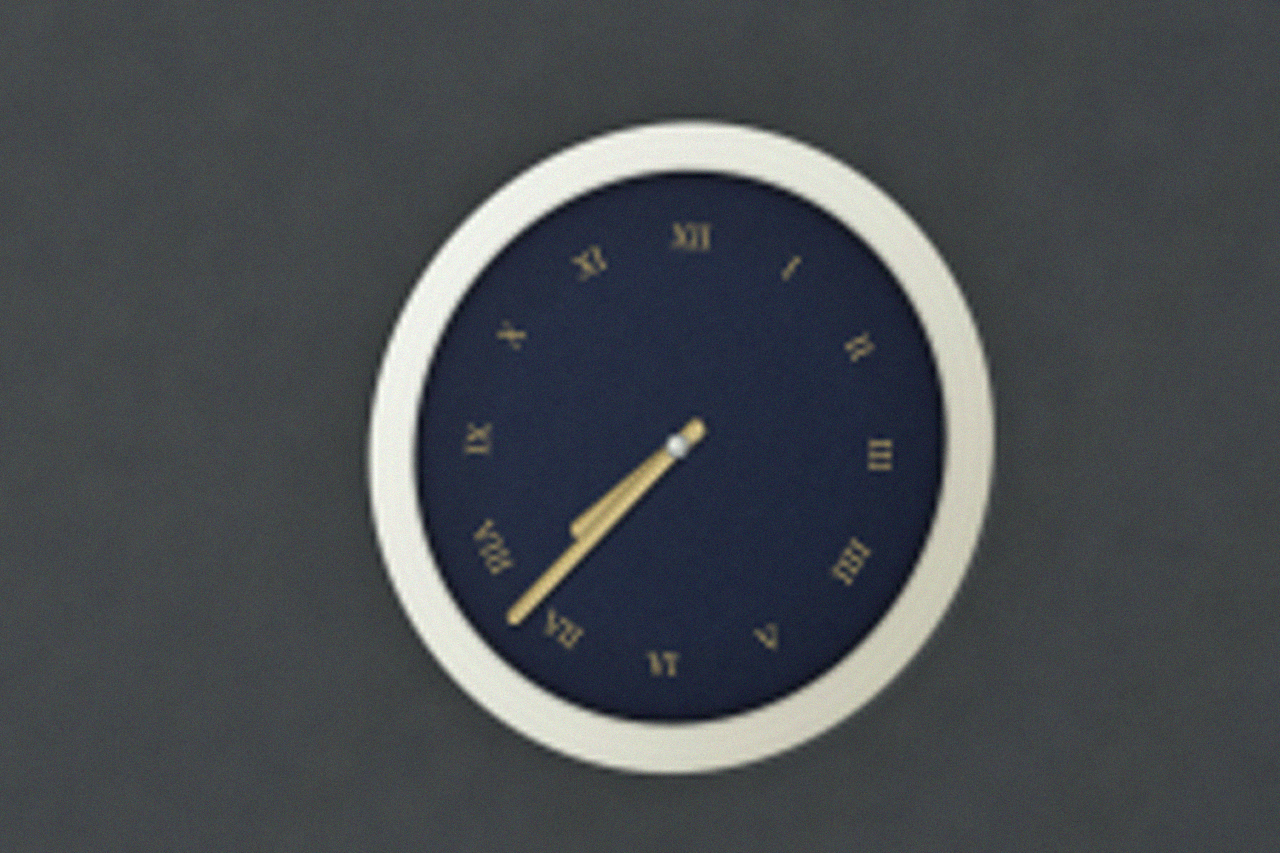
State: 7:37
